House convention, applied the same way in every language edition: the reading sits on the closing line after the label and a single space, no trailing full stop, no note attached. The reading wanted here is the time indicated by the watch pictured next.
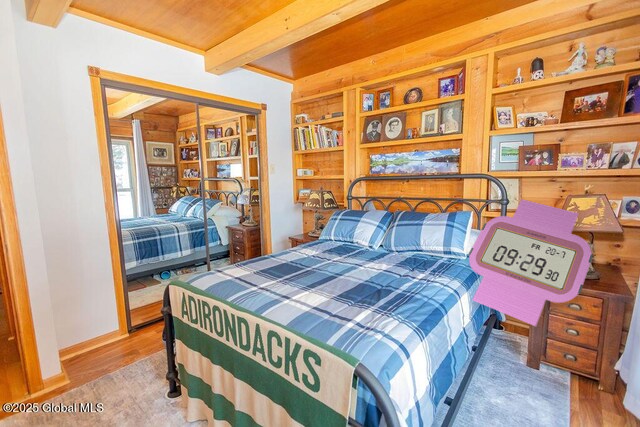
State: 9:29:30
